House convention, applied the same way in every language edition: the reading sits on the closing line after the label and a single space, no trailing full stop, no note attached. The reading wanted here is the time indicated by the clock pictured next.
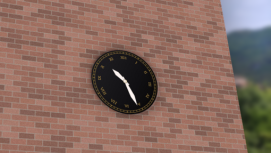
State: 10:26
